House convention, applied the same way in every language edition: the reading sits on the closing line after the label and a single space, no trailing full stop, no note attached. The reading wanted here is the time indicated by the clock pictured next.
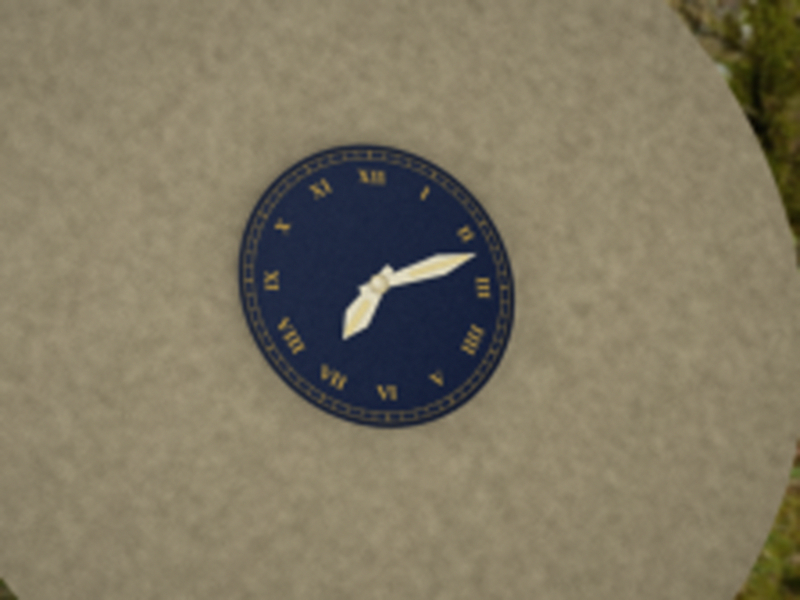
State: 7:12
